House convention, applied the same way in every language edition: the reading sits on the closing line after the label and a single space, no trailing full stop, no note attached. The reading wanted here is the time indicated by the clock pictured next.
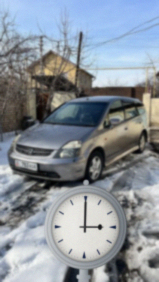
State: 3:00
